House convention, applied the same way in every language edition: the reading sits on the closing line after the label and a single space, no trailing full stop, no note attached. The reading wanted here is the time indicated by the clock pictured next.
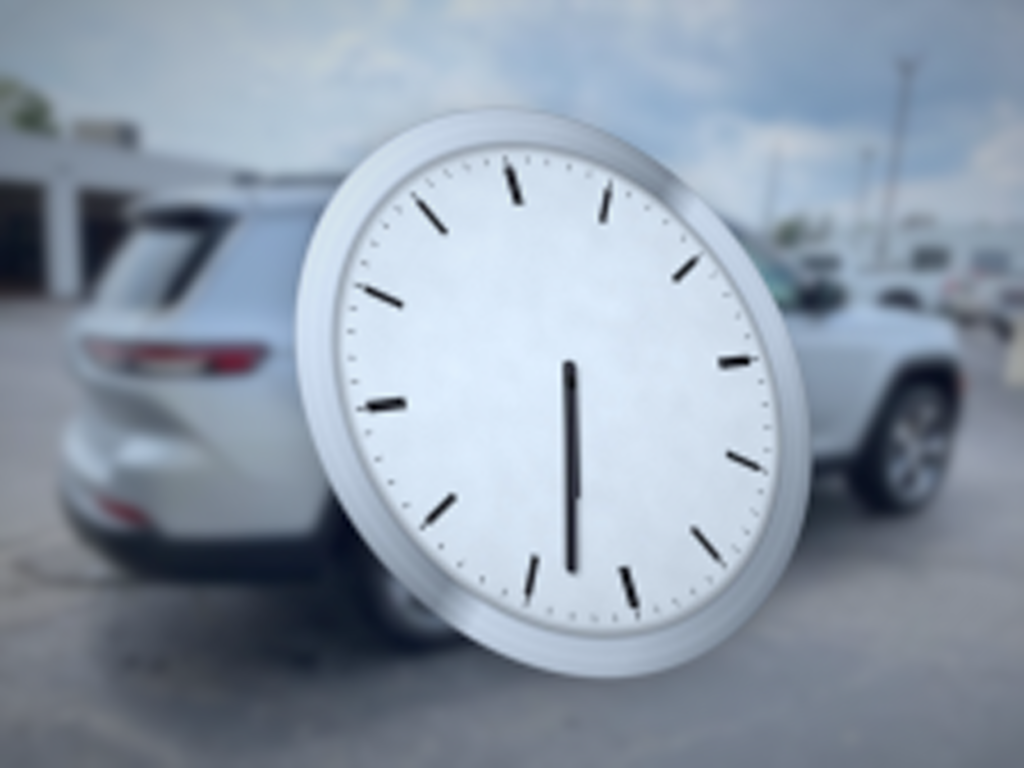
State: 6:33
